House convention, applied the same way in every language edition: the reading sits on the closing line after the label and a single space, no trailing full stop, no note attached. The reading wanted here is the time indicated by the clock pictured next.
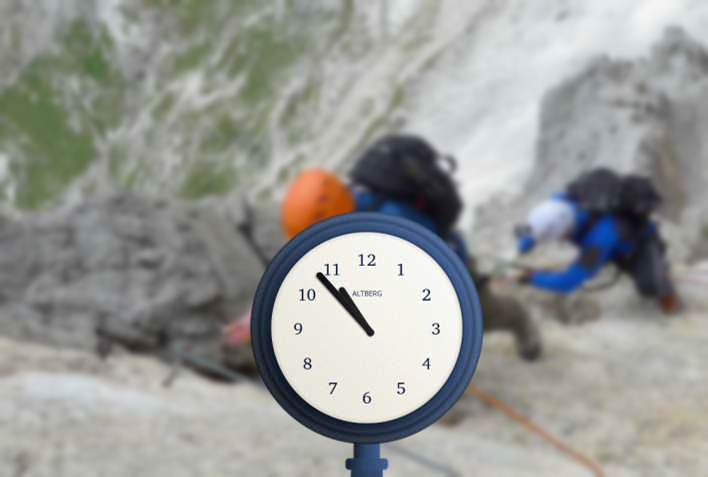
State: 10:53
